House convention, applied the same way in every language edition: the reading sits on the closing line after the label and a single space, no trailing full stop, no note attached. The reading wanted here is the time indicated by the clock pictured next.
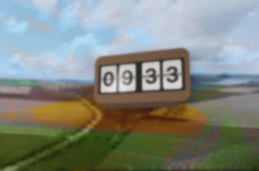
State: 9:33
